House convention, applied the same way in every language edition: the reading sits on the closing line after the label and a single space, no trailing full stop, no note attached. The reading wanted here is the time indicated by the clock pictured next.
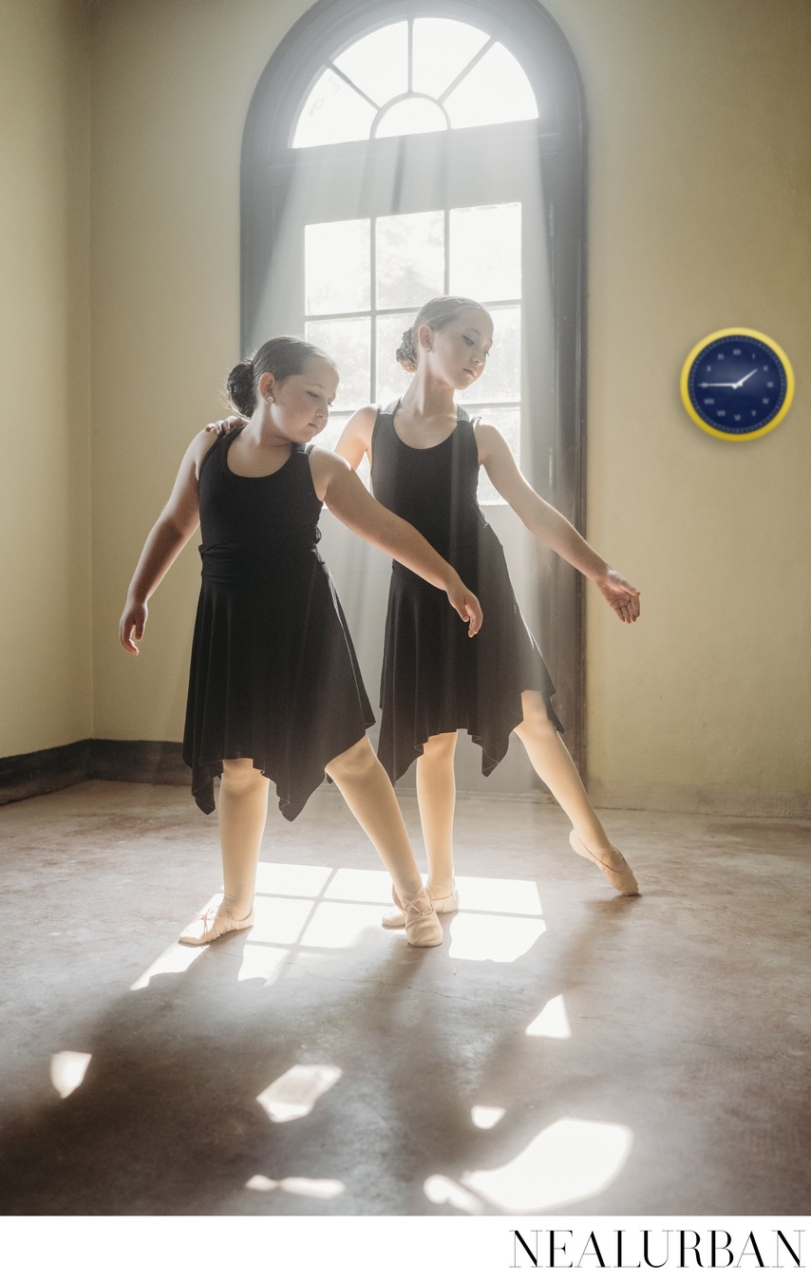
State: 1:45
